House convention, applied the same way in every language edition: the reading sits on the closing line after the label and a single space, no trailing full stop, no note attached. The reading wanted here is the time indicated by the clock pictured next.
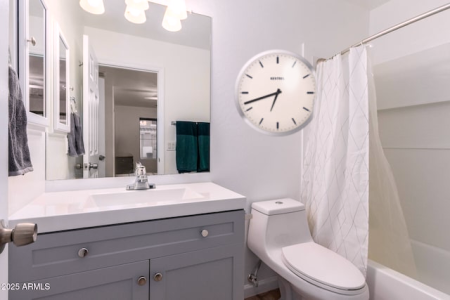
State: 6:42
